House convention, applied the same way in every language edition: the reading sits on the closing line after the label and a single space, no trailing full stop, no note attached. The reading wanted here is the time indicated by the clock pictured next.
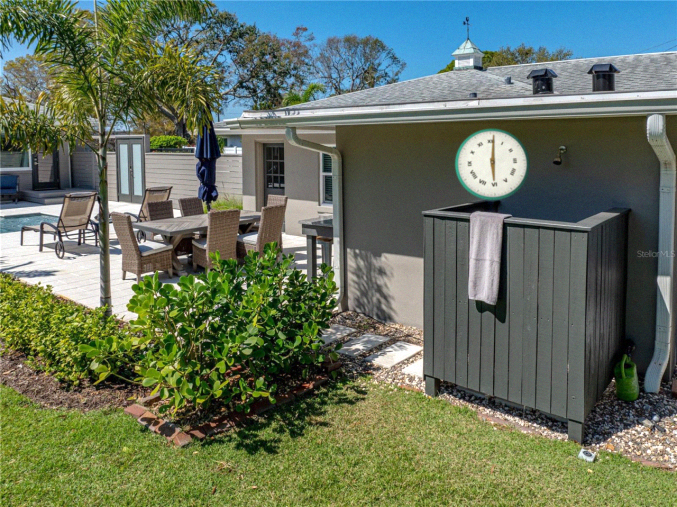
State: 6:01
